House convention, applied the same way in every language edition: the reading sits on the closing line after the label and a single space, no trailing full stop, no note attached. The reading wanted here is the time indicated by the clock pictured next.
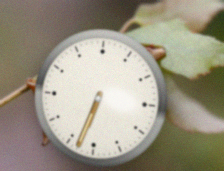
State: 6:33
